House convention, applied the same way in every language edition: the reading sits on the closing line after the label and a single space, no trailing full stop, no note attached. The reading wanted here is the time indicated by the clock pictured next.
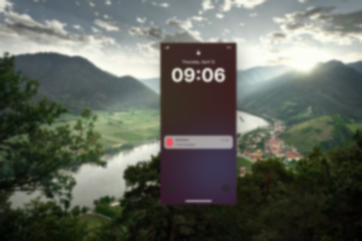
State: 9:06
